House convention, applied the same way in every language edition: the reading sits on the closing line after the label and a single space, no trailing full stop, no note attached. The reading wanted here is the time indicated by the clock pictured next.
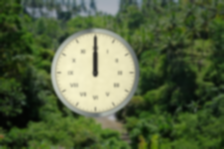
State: 12:00
